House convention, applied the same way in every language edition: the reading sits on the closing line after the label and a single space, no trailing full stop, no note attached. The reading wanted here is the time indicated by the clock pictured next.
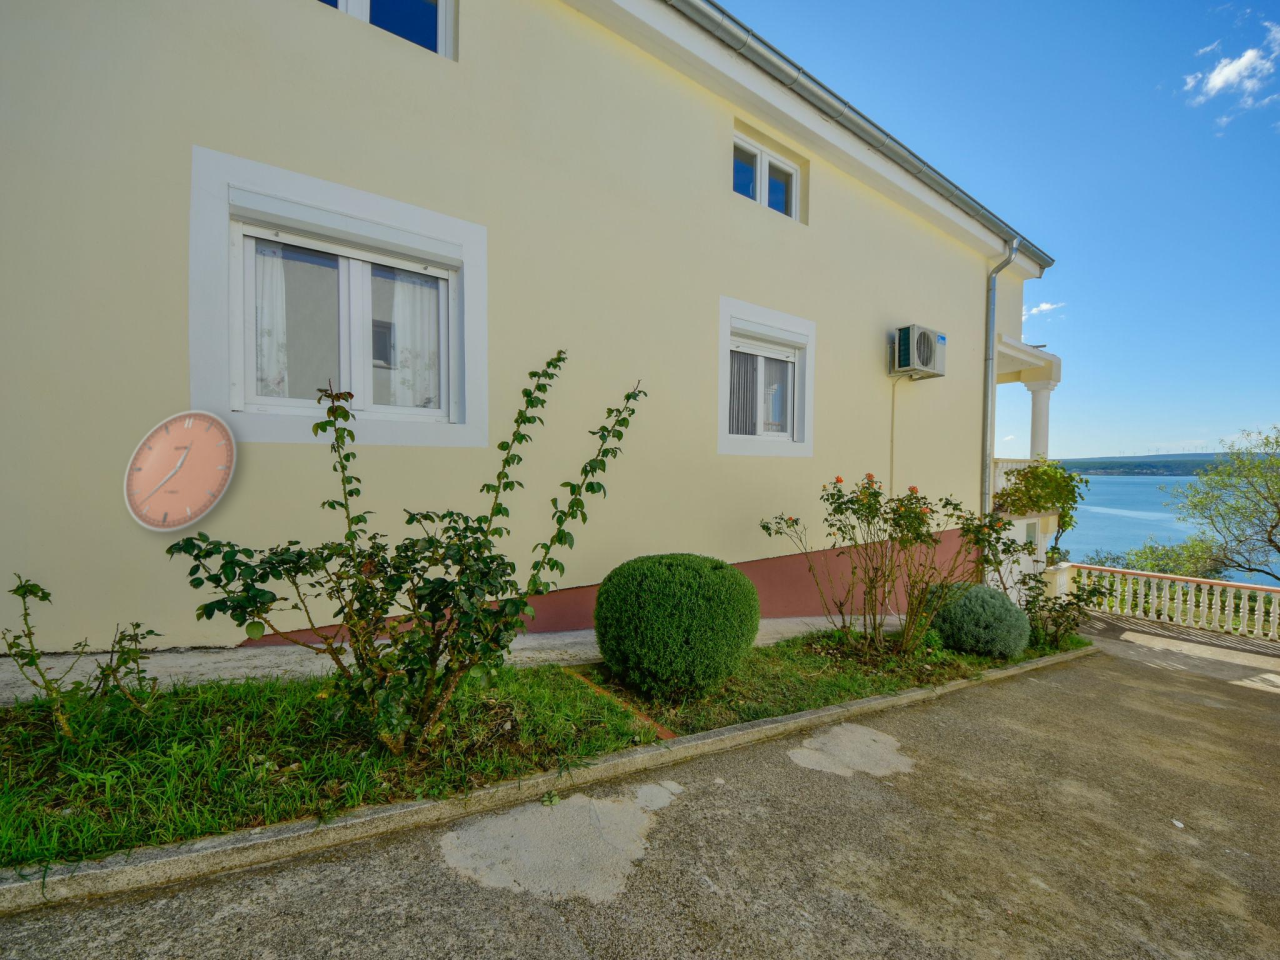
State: 12:37
